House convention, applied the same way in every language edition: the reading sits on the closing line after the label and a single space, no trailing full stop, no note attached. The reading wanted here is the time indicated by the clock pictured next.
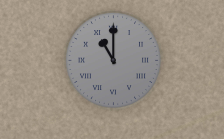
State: 11:00
